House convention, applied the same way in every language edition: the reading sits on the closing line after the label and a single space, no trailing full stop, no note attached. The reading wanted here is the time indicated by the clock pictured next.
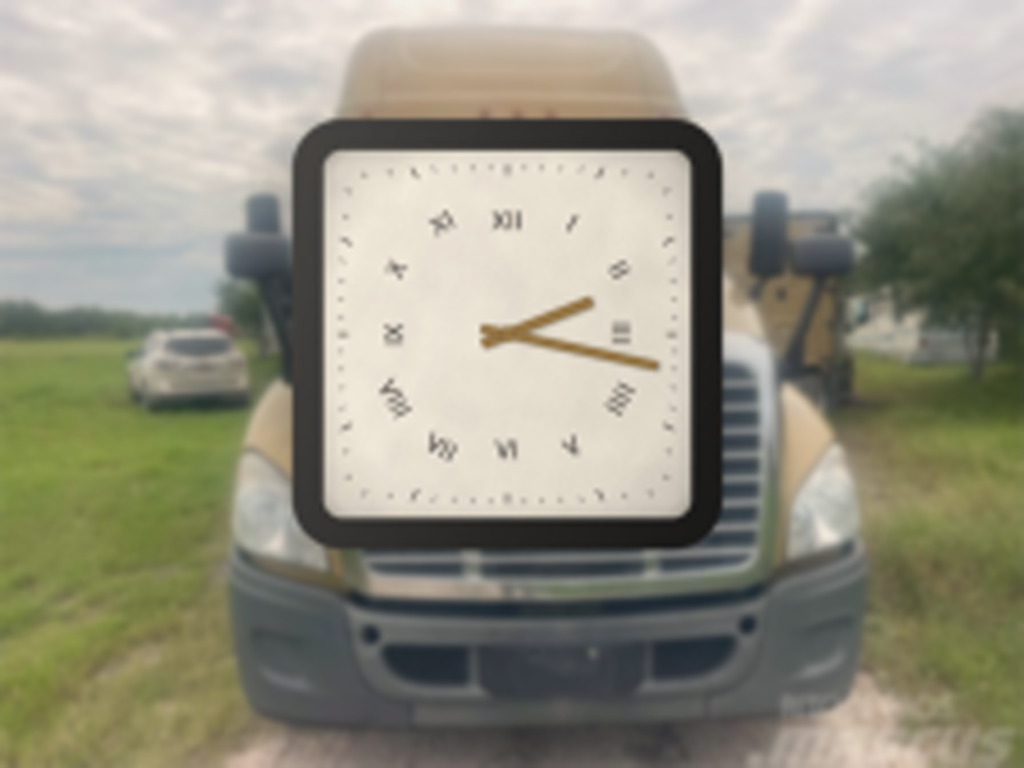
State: 2:17
